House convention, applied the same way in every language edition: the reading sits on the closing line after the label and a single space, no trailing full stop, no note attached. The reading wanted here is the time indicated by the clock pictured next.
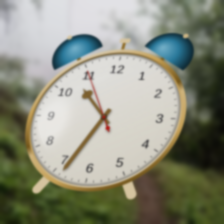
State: 10:33:55
